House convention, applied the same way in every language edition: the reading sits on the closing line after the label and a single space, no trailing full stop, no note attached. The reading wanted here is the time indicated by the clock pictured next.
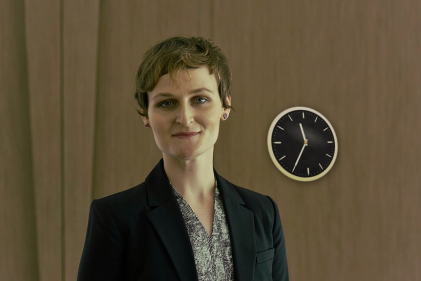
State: 11:35
